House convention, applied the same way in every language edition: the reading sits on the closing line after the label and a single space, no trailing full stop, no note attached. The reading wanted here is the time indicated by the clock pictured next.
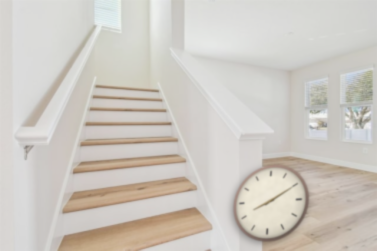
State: 8:10
